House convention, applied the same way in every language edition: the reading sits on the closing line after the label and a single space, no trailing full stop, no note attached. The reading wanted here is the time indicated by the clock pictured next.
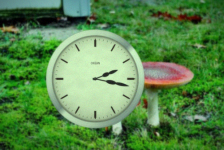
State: 2:17
